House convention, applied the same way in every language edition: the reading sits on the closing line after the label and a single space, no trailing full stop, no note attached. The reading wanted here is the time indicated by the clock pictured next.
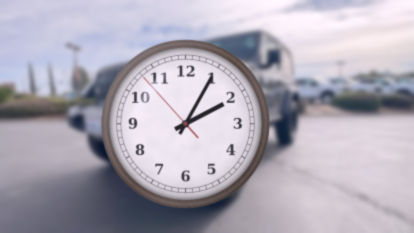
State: 2:04:53
